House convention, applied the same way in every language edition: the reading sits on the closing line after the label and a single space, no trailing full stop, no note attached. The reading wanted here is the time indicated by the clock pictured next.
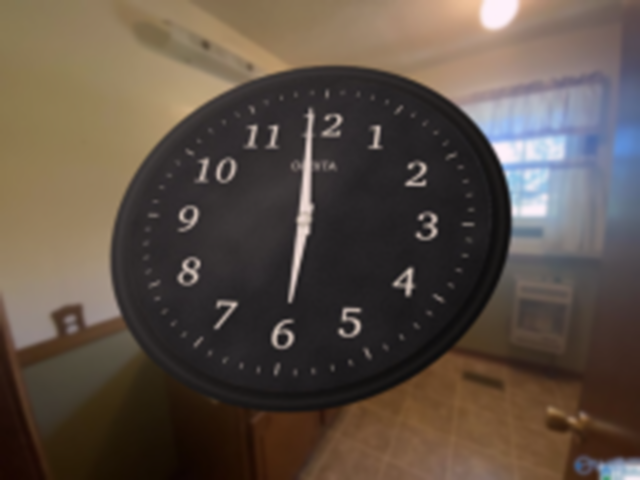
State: 5:59
